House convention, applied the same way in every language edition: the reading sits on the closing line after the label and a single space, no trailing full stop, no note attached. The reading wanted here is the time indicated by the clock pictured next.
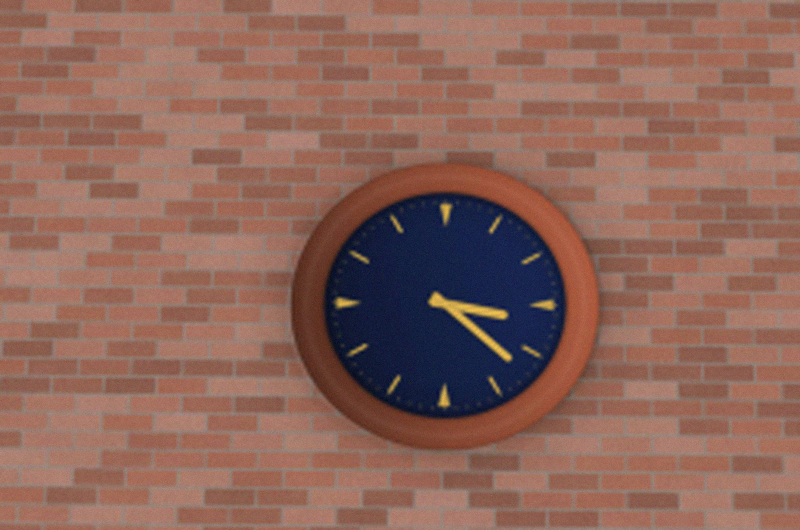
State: 3:22
